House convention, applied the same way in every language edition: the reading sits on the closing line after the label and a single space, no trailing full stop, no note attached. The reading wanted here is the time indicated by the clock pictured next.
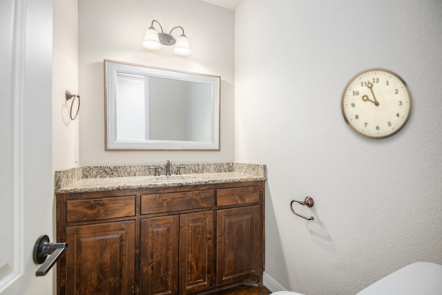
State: 9:57
